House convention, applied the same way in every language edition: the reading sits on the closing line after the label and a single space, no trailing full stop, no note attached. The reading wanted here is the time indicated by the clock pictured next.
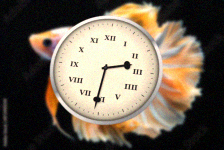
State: 2:31
